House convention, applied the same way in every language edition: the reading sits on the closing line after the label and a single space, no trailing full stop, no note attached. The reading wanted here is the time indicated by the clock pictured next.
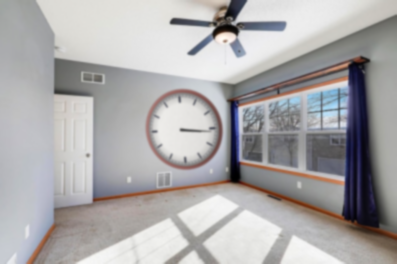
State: 3:16
